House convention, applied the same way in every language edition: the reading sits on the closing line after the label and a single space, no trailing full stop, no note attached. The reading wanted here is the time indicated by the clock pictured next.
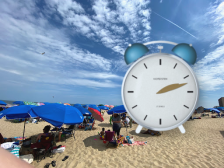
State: 2:12
